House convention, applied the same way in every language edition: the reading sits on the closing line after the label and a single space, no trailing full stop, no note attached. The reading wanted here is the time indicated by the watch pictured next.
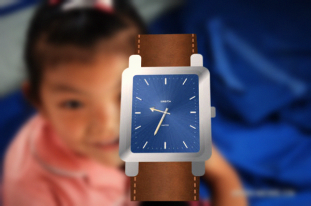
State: 9:34
